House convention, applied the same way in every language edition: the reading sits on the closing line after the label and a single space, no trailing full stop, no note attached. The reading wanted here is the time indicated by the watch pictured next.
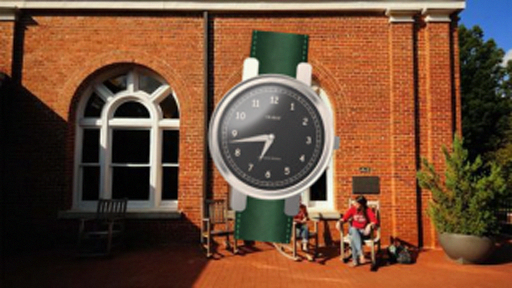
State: 6:43
